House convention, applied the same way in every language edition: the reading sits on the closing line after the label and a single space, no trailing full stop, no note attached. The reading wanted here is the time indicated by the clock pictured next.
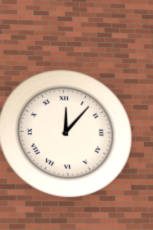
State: 12:07
